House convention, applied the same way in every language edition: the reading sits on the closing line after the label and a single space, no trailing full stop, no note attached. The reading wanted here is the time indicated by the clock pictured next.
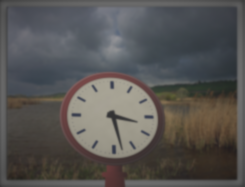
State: 3:28
